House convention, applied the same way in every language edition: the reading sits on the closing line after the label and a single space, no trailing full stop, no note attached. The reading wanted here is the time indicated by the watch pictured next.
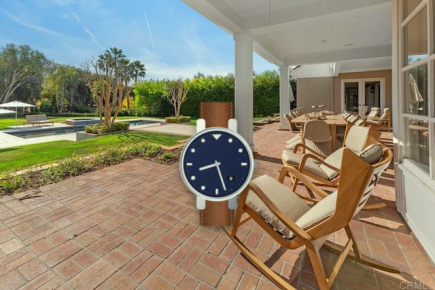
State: 8:27
